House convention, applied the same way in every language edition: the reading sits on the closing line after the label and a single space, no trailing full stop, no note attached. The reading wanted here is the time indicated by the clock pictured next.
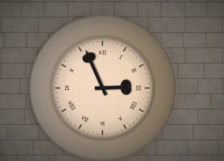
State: 2:56
